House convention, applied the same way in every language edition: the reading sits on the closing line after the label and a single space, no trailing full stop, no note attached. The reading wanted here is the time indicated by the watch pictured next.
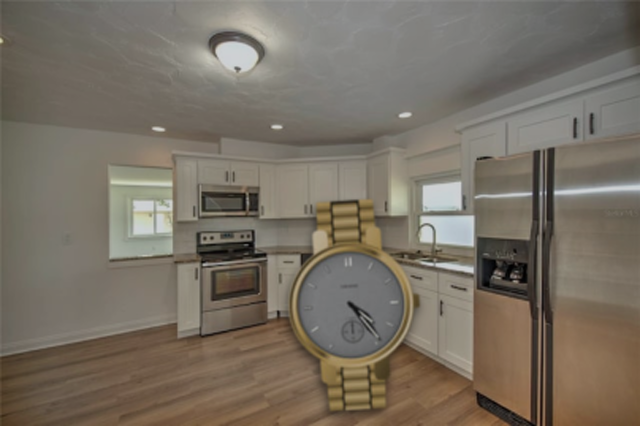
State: 4:24
